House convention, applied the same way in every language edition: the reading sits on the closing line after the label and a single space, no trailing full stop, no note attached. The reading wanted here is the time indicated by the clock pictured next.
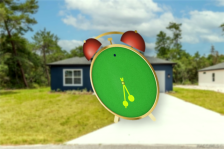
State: 5:32
